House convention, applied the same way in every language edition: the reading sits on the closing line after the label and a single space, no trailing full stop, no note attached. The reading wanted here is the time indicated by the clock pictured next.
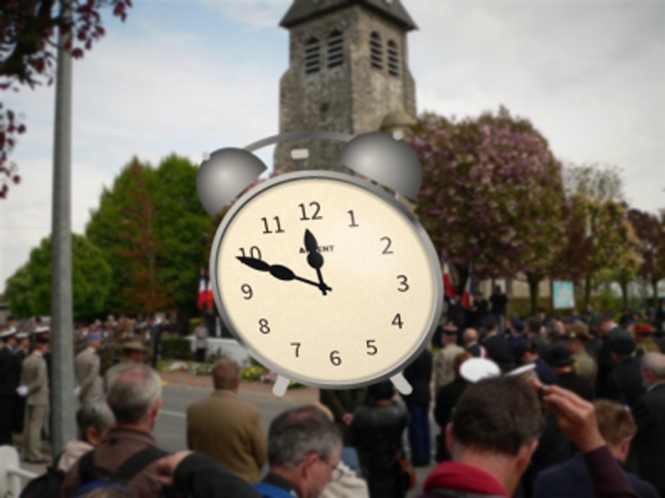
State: 11:49
